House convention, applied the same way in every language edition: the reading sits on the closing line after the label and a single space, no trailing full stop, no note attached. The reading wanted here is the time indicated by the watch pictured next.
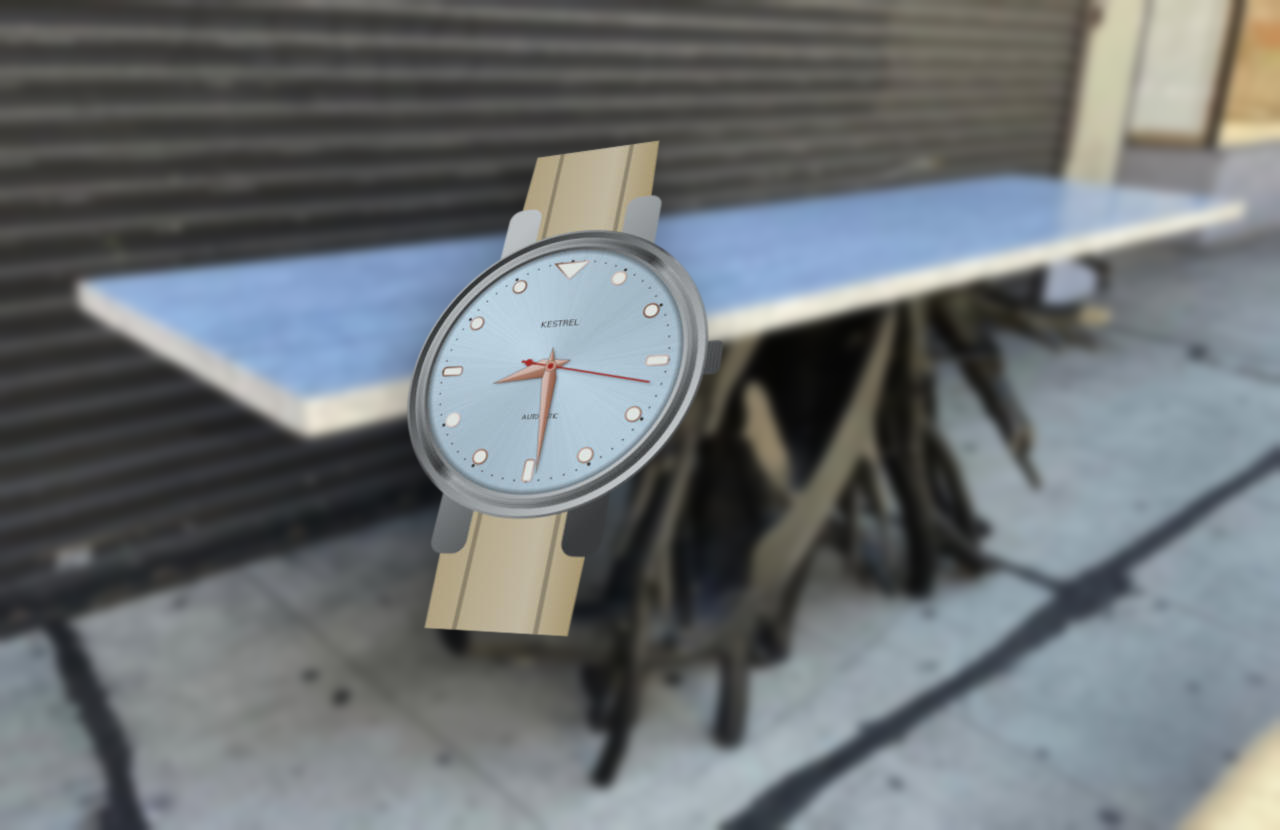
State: 8:29:17
